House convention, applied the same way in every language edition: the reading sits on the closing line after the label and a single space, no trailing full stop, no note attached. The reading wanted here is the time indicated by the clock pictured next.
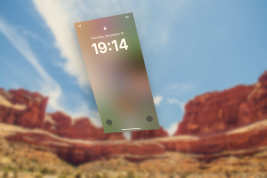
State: 19:14
